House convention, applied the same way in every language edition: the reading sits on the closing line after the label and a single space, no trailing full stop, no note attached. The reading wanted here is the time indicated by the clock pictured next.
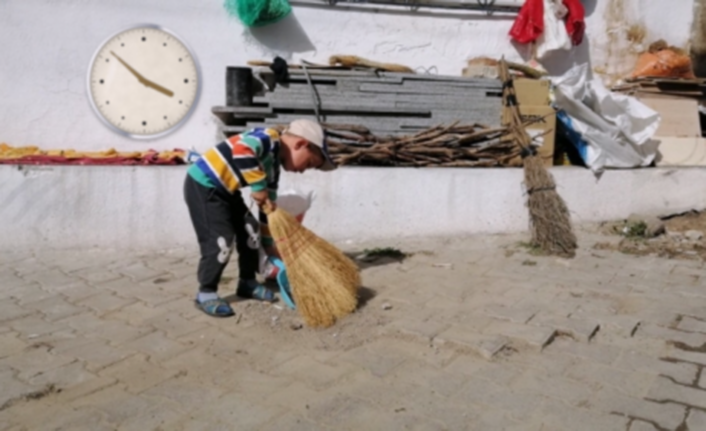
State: 3:52
